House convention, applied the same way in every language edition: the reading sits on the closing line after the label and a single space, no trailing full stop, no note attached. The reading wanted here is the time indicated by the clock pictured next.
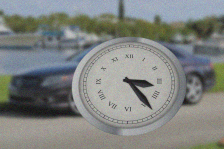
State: 3:24
